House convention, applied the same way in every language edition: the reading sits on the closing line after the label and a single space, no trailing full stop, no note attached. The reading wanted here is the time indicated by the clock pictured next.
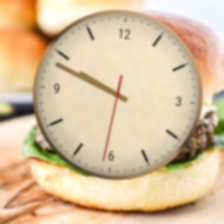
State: 9:48:31
